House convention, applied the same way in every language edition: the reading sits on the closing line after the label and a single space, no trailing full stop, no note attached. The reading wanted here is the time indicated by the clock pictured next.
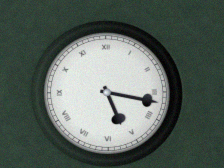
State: 5:17
